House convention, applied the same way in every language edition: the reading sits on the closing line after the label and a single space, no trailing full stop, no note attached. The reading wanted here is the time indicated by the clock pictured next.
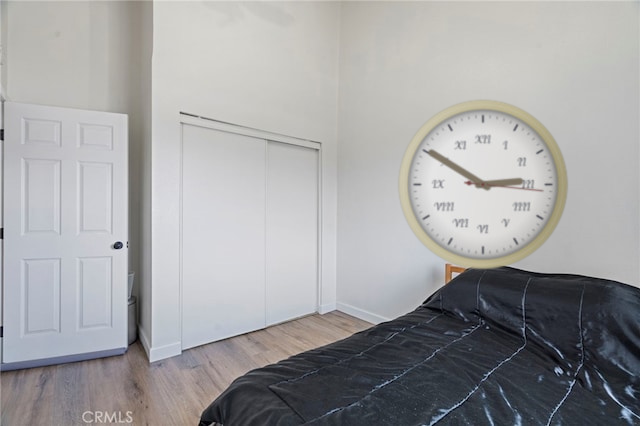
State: 2:50:16
